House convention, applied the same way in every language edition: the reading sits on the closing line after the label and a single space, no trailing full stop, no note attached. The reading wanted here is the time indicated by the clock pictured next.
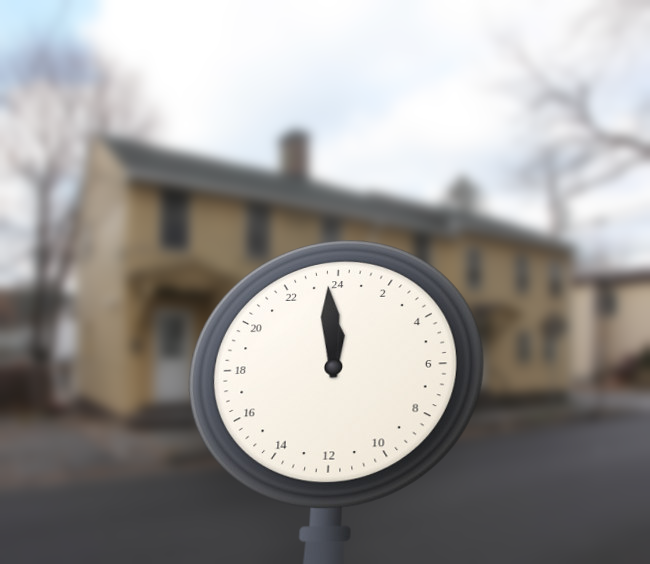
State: 23:59
